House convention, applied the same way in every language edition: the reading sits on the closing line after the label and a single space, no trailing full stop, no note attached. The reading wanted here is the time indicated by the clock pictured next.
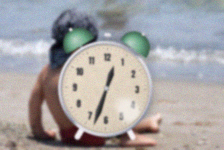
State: 12:33
